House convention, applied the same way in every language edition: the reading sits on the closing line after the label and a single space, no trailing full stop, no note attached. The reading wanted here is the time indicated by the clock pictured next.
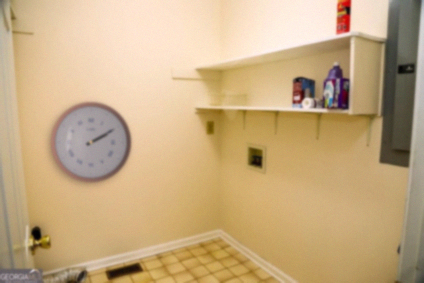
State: 2:10
